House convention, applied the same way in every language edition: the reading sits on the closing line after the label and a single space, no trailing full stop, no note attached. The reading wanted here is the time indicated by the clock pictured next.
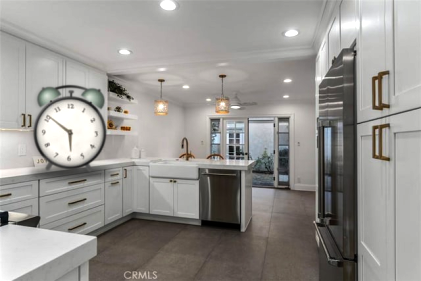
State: 5:51
